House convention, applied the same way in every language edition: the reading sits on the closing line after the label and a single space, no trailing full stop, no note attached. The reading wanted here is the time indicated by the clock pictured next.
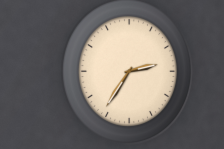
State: 2:36
